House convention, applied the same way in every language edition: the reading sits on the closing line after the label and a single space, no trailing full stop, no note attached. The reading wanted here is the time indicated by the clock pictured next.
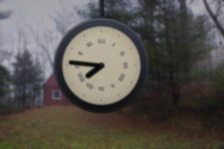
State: 7:46
